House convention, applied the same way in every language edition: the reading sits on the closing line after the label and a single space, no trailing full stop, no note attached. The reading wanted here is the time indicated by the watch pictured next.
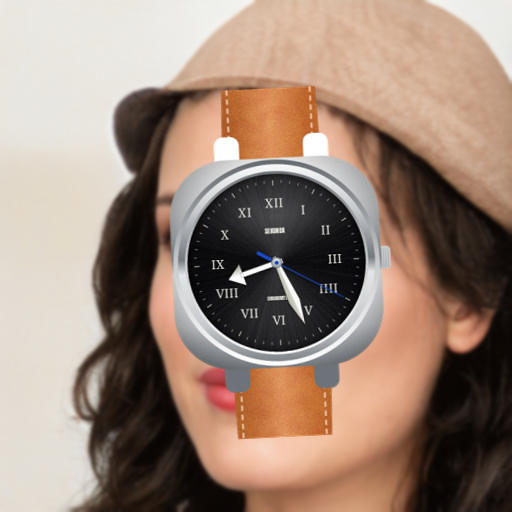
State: 8:26:20
